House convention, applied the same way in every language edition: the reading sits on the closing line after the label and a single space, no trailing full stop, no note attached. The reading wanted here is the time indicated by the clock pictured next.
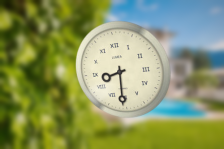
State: 8:31
